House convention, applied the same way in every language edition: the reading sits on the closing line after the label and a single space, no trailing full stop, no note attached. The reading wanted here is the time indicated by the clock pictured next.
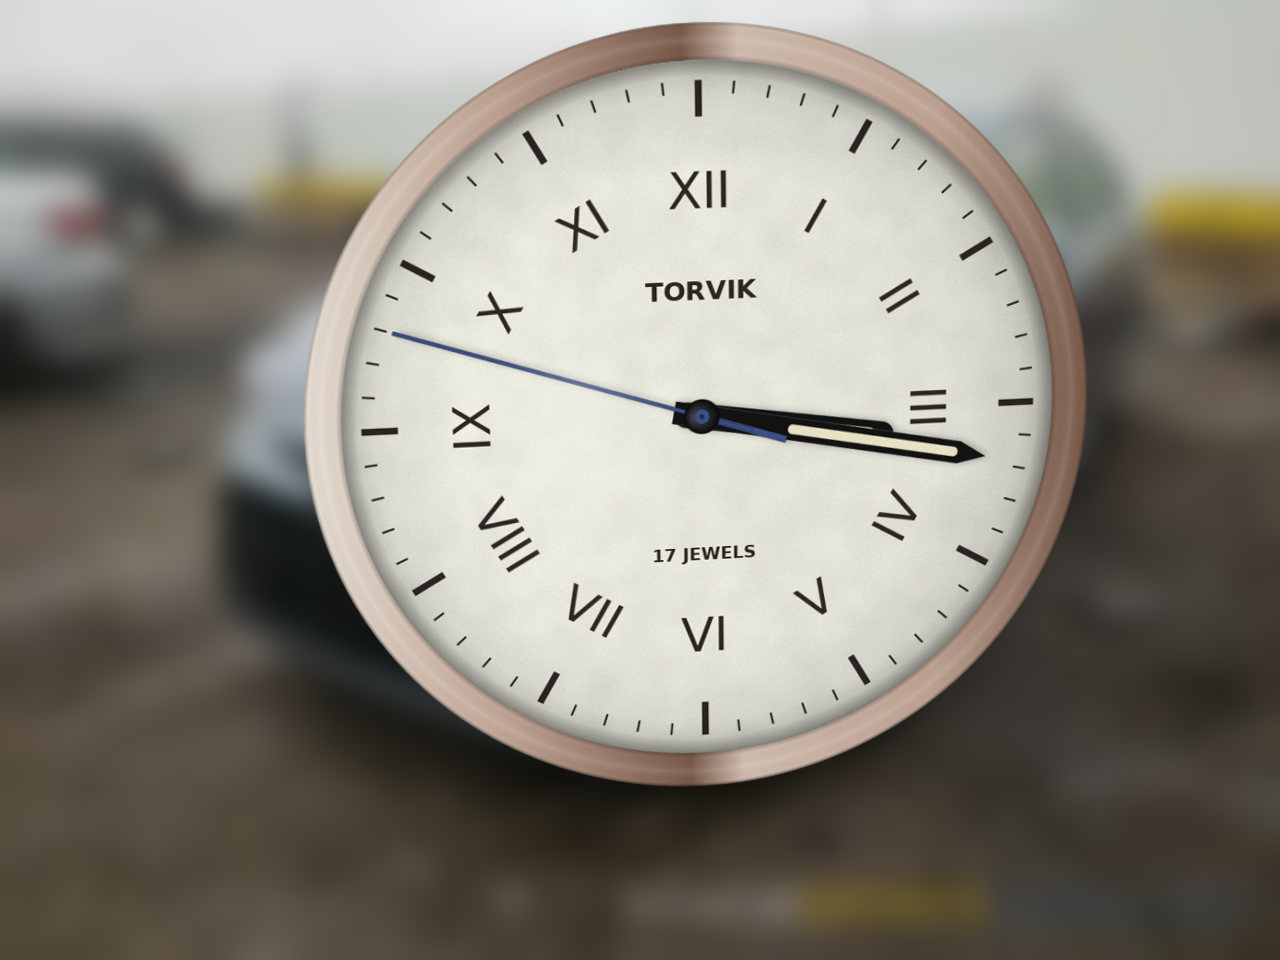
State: 3:16:48
